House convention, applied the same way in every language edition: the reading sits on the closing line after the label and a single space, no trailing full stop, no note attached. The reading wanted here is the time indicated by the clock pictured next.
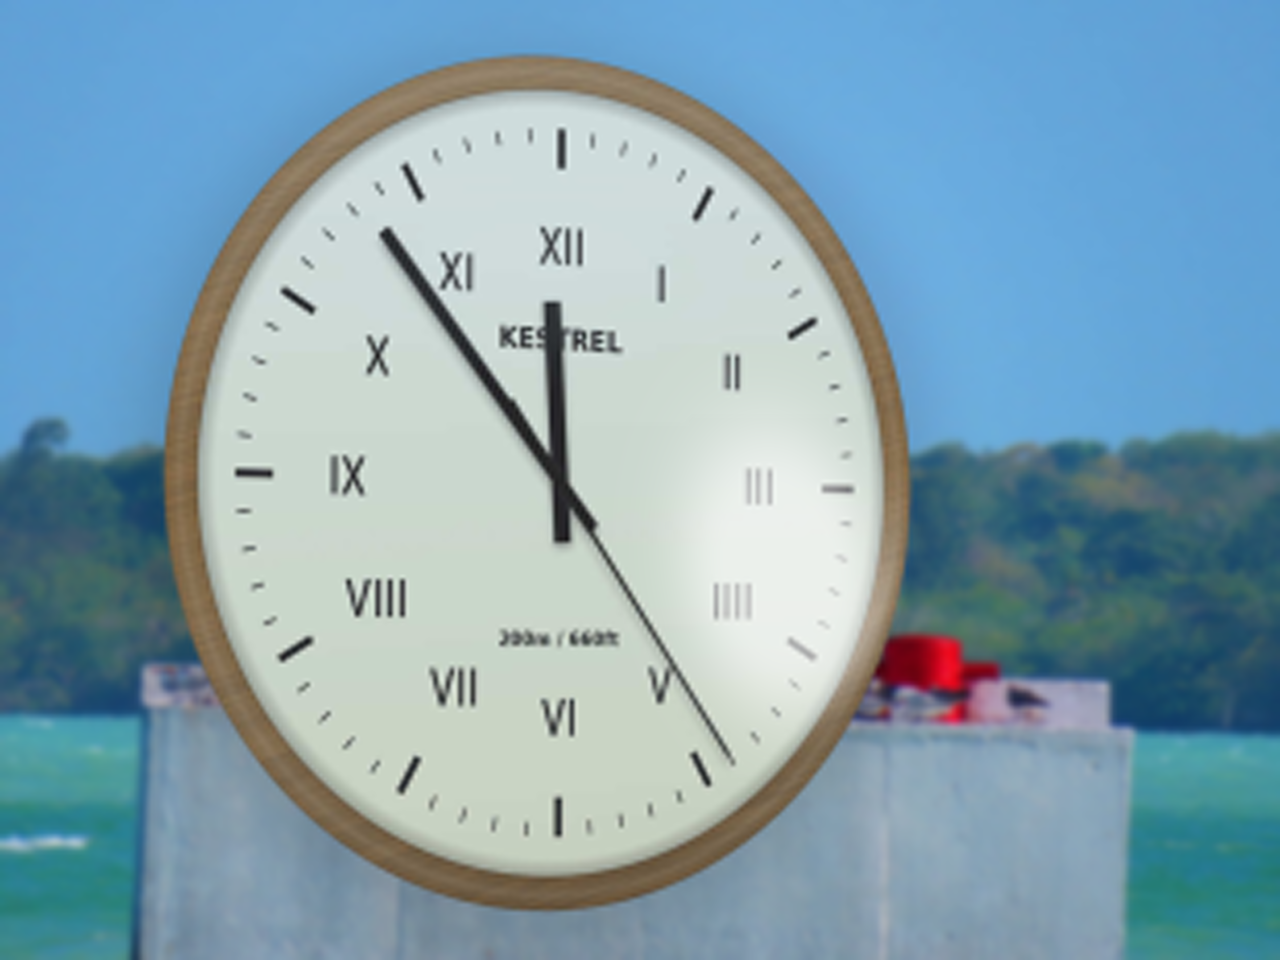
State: 11:53:24
